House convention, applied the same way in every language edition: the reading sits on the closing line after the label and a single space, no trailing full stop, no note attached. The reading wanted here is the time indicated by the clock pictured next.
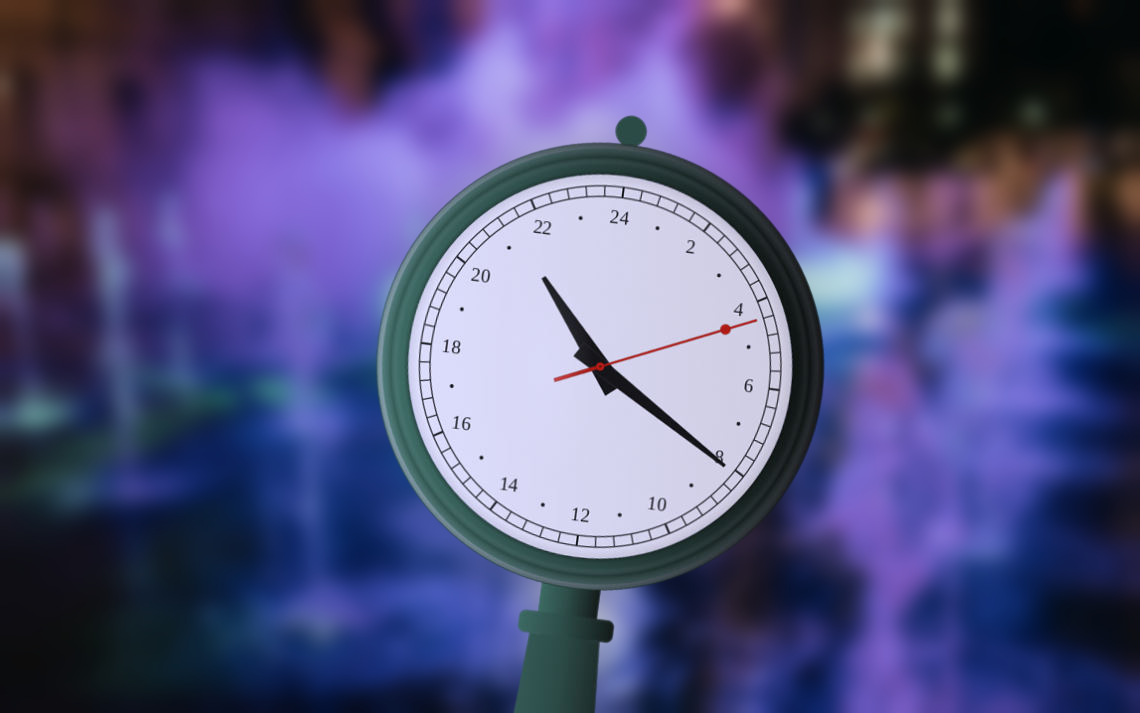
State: 21:20:11
